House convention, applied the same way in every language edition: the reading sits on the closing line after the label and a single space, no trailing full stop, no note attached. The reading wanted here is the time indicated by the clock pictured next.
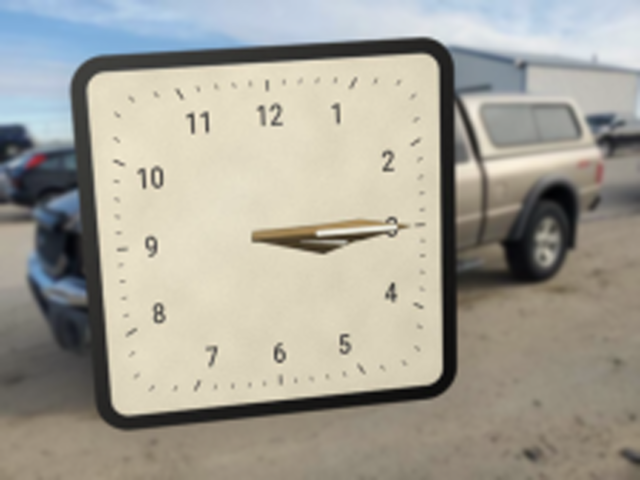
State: 3:15
